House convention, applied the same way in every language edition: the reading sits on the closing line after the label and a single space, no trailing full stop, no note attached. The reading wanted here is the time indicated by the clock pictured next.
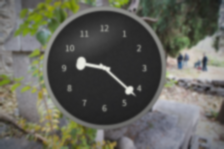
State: 9:22
